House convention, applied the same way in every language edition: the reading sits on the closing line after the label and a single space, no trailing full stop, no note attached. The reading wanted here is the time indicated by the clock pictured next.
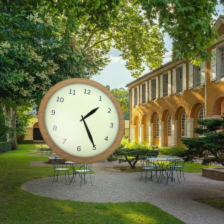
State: 1:25
